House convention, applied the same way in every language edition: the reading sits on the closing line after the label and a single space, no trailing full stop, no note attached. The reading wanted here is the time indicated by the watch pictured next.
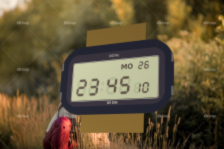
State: 23:45:10
